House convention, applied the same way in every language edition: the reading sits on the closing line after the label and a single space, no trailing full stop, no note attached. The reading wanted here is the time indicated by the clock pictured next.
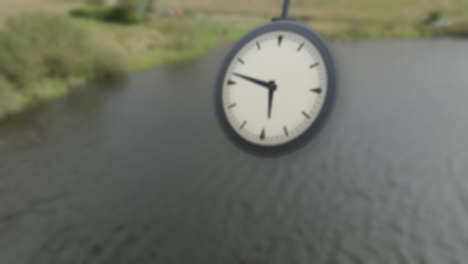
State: 5:47
